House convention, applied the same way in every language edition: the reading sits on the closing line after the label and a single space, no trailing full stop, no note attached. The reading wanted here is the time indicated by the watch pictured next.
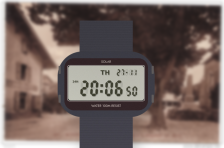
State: 20:06:50
